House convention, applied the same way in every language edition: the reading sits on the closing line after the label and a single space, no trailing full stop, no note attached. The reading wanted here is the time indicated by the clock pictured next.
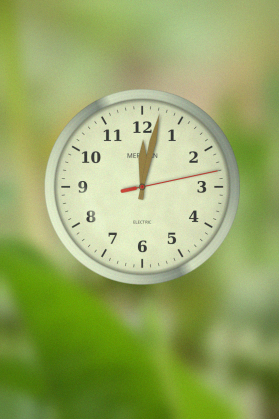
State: 12:02:13
